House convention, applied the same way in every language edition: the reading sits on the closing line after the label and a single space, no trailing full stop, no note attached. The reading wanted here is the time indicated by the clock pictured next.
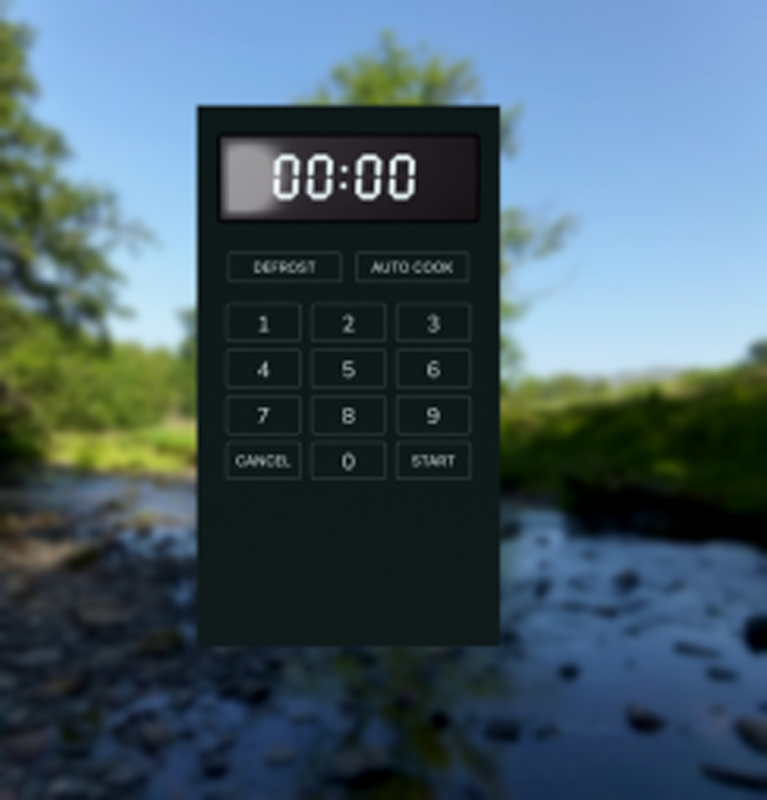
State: 0:00
